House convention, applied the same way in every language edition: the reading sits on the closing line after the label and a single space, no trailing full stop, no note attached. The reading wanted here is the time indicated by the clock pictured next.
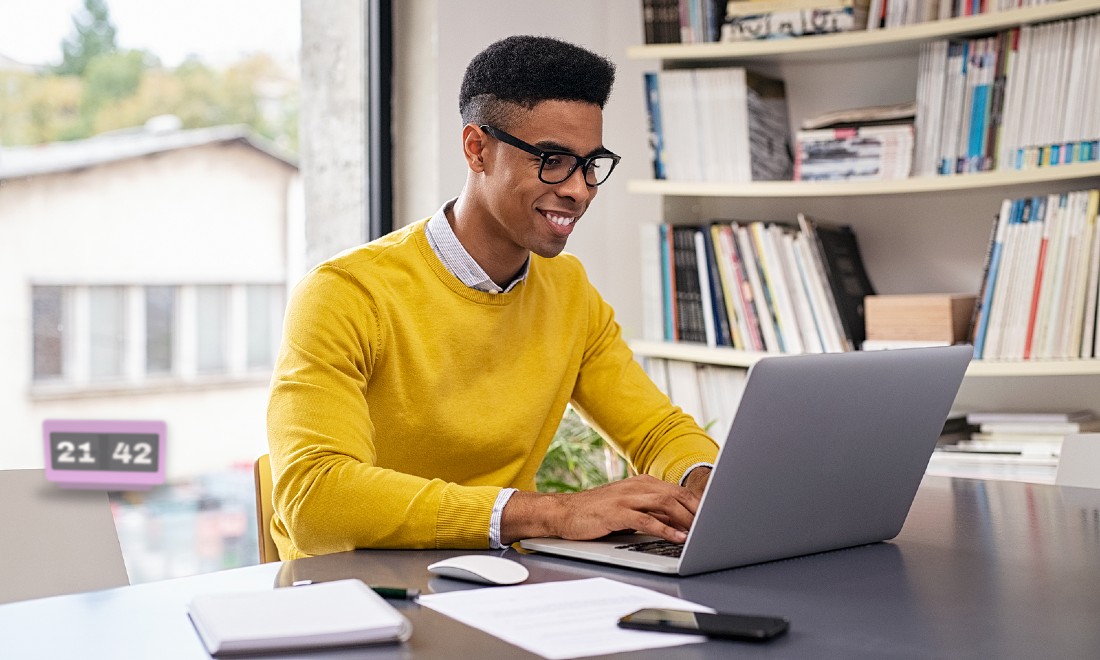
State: 21:42
